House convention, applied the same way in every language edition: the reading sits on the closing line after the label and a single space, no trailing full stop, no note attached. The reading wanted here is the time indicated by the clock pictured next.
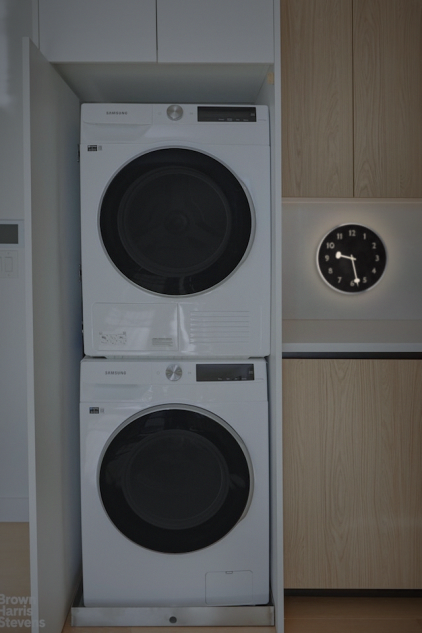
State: 9:28
